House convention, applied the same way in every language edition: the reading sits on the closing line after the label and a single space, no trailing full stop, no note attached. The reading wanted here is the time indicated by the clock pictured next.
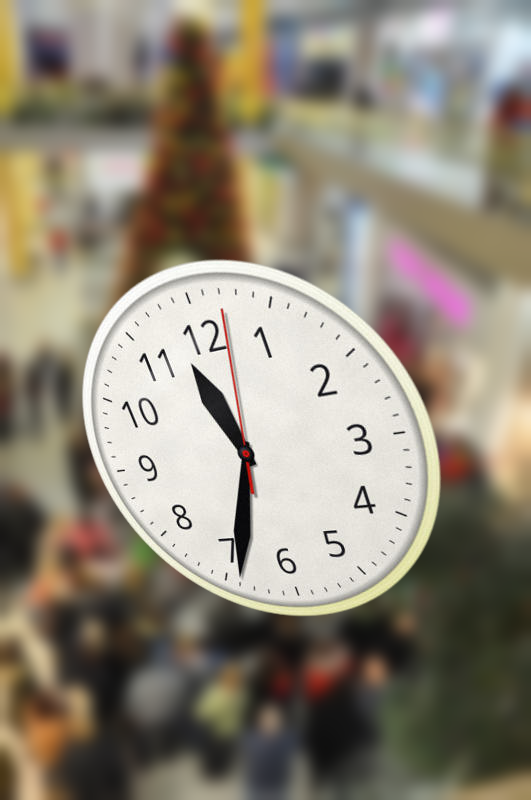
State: 11:34:02
